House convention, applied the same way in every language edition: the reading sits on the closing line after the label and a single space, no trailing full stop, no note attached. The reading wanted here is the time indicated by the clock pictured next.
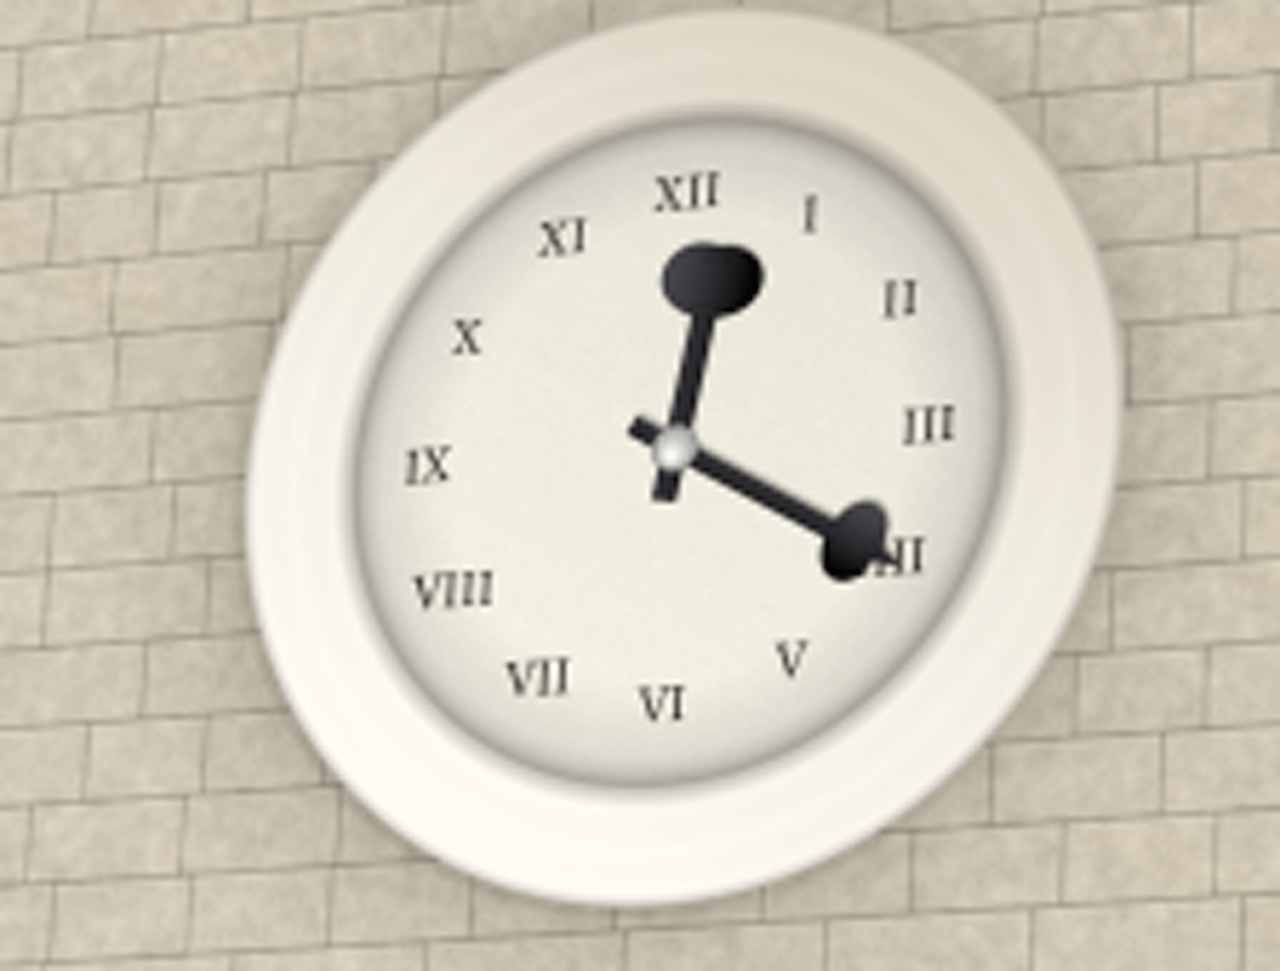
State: 12:20
